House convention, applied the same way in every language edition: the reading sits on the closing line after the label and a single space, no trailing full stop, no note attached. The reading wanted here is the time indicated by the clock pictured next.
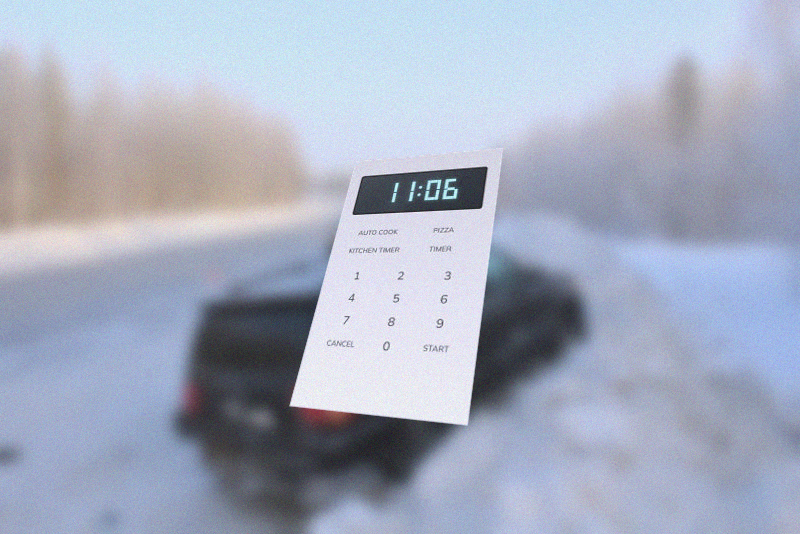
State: 11:06
